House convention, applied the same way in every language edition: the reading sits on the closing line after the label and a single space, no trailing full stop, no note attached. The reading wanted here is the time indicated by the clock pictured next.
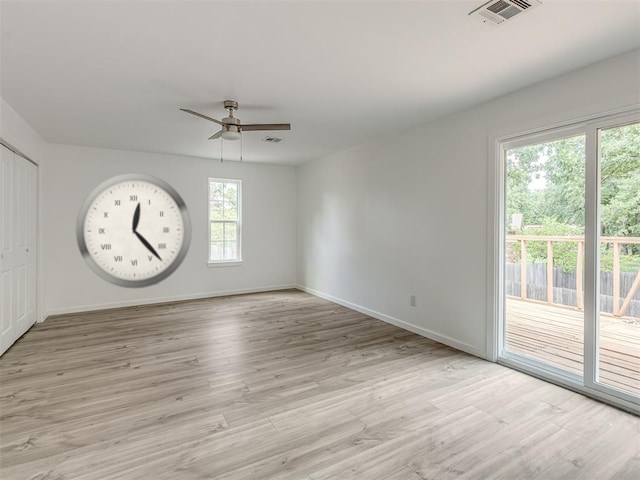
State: 12:23
